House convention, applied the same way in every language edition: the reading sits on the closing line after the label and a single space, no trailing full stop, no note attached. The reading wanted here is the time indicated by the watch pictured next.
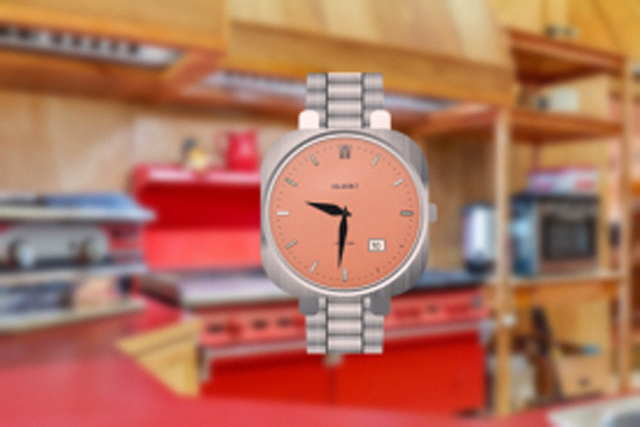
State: 9:31
